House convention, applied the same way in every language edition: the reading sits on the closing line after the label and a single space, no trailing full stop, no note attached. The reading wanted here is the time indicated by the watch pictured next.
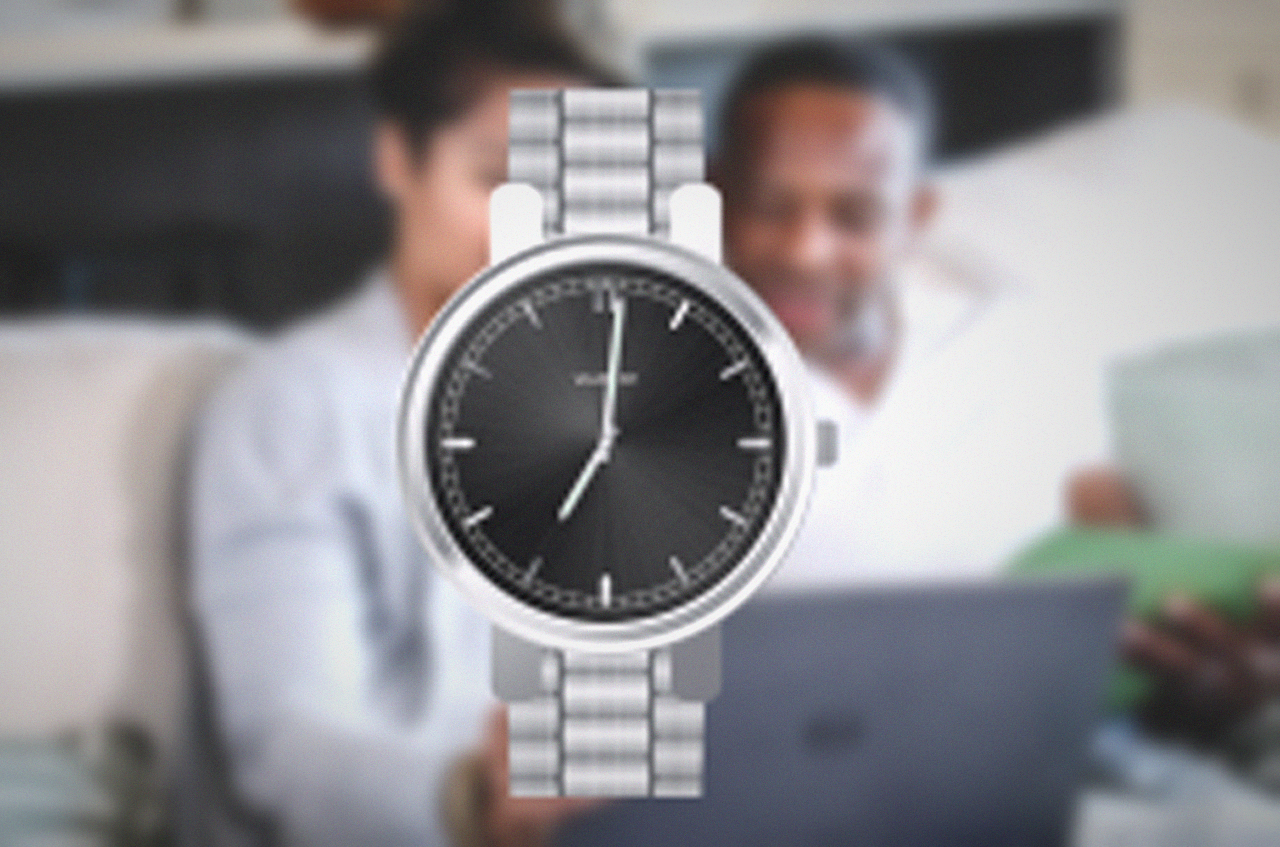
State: 7:01
